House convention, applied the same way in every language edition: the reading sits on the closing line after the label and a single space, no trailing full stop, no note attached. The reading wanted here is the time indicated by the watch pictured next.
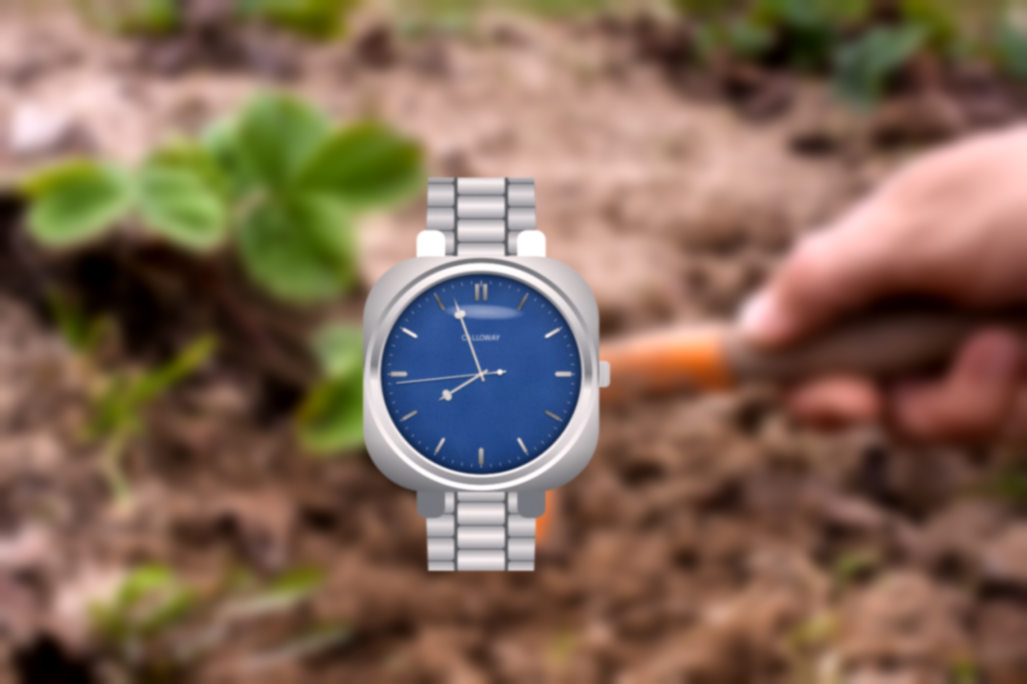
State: 7:56:44
